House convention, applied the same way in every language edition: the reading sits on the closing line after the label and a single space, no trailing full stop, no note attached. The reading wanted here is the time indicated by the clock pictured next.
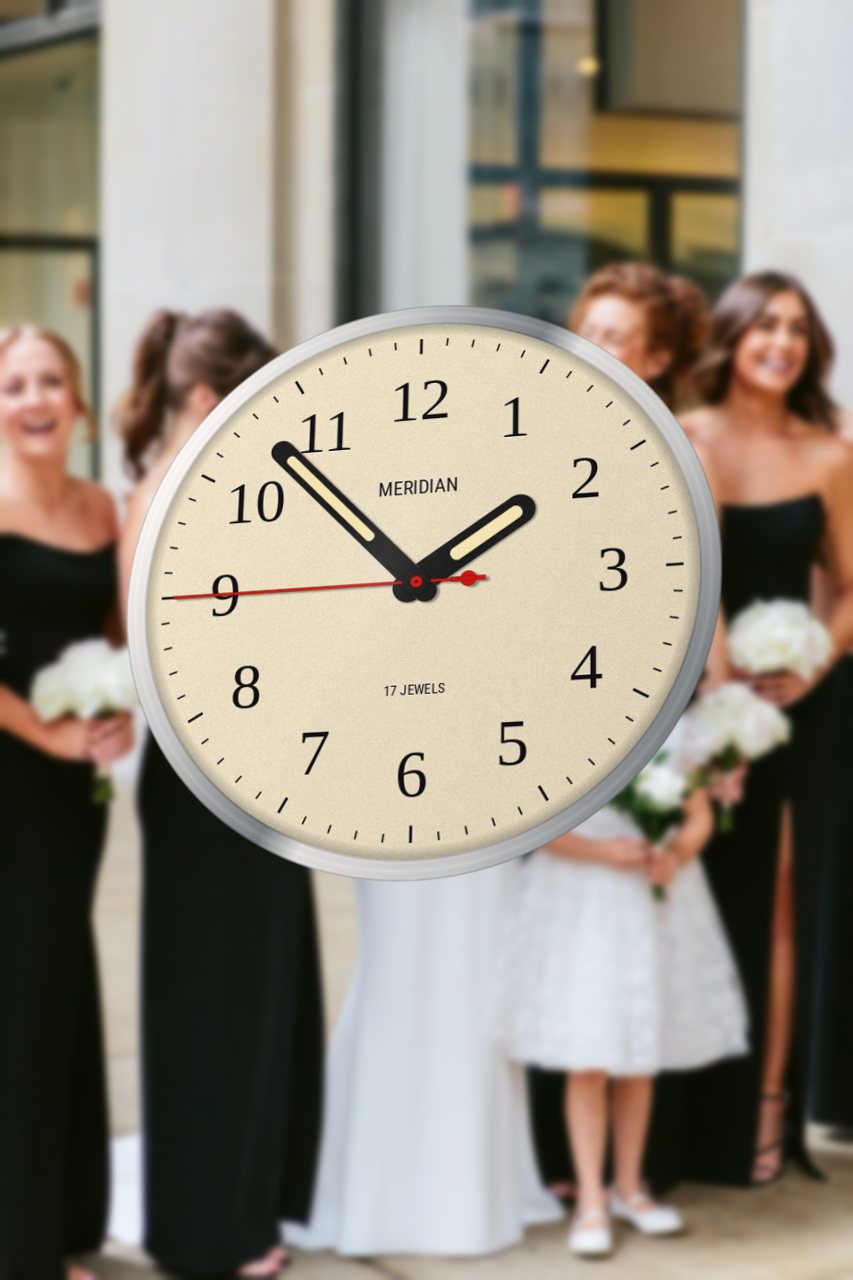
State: 1:52:45
